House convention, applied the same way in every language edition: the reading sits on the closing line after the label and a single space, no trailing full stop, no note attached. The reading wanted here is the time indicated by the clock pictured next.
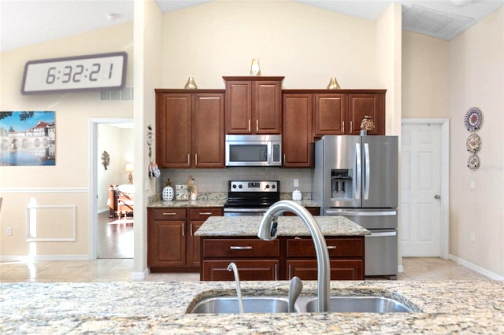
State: 6:32:21
